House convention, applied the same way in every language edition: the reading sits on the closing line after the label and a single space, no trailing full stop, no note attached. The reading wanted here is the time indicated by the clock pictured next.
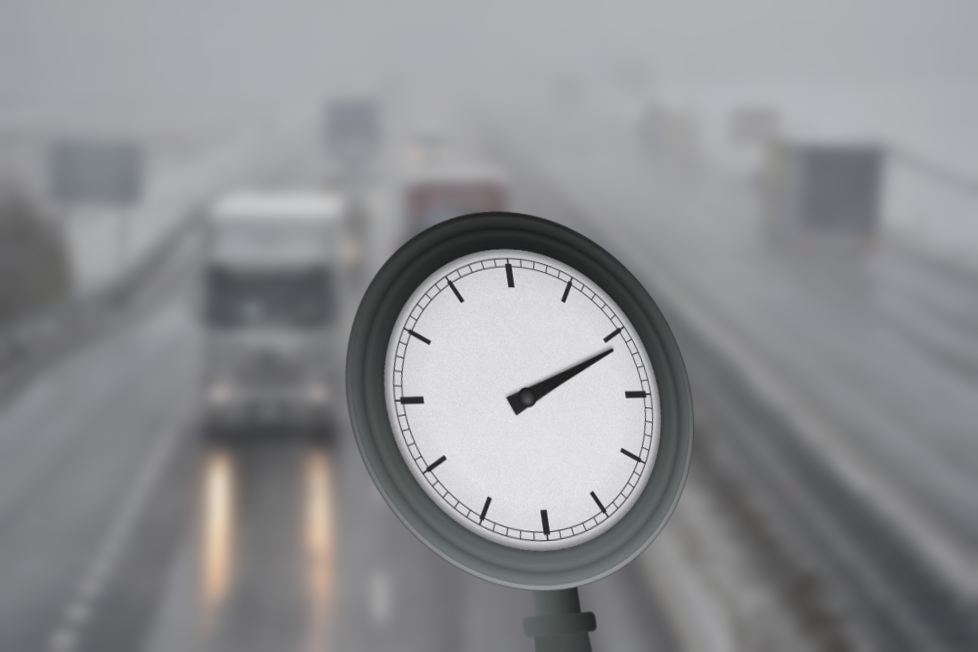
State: 2:11
